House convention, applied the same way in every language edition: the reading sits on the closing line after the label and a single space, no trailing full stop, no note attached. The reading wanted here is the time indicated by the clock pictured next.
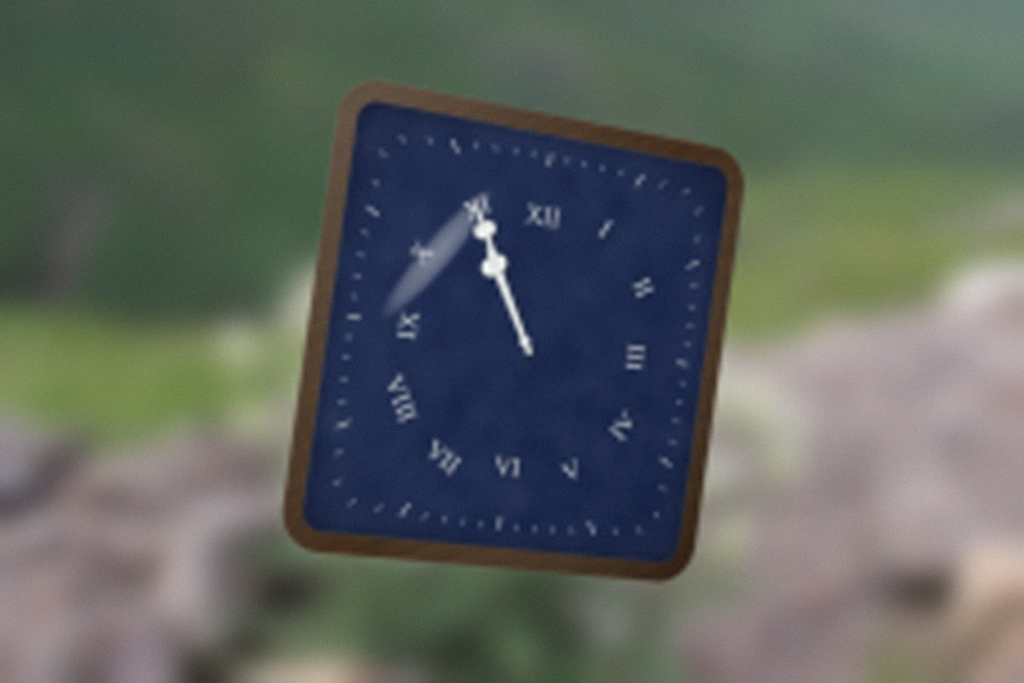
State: 10:55
